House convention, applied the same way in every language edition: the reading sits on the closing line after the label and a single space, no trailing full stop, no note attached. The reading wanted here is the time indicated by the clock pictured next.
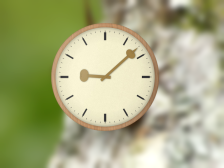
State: 9:08
